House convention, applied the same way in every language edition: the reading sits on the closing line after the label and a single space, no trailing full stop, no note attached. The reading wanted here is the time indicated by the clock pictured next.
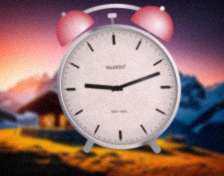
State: 9:12
